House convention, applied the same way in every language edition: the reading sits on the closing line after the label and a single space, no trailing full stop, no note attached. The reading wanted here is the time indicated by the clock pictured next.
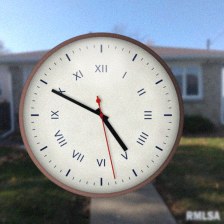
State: 4:49:28
